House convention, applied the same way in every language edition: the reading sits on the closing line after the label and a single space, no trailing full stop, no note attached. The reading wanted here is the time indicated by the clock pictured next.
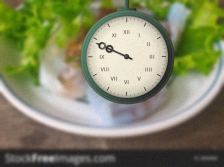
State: 9:49
